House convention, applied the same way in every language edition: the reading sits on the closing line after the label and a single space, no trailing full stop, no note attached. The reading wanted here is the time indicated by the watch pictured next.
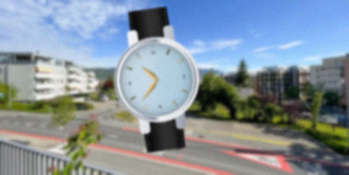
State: 10:37
